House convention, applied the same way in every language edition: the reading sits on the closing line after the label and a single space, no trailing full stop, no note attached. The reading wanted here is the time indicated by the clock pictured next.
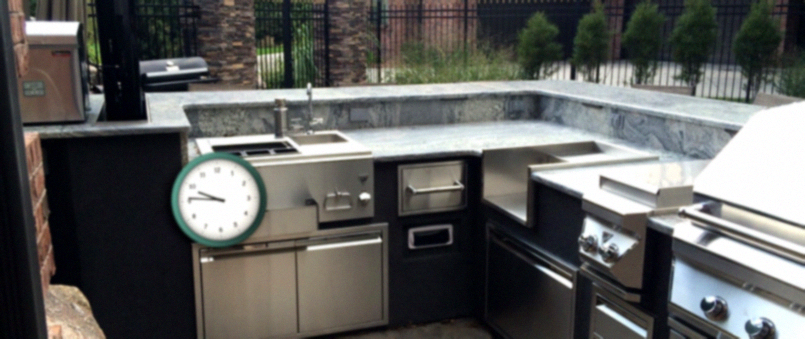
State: 9:46
